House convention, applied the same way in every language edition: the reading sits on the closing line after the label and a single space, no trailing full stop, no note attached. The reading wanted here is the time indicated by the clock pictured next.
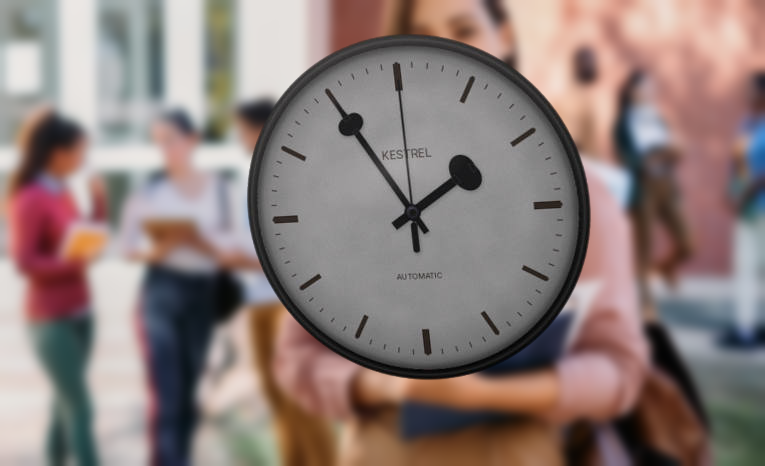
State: 1:55:00
